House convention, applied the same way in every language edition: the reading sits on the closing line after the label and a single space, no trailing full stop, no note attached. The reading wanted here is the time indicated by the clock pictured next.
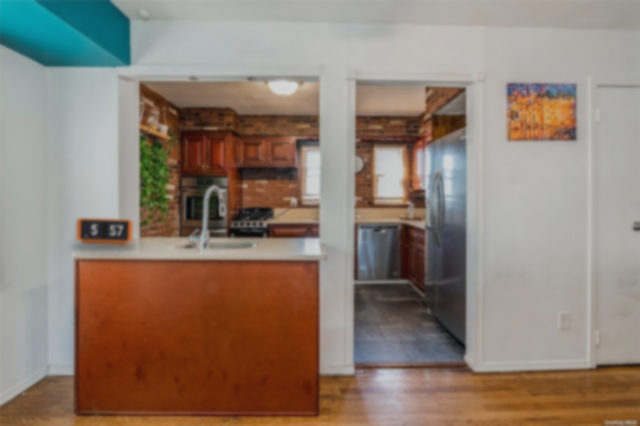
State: 5:57
